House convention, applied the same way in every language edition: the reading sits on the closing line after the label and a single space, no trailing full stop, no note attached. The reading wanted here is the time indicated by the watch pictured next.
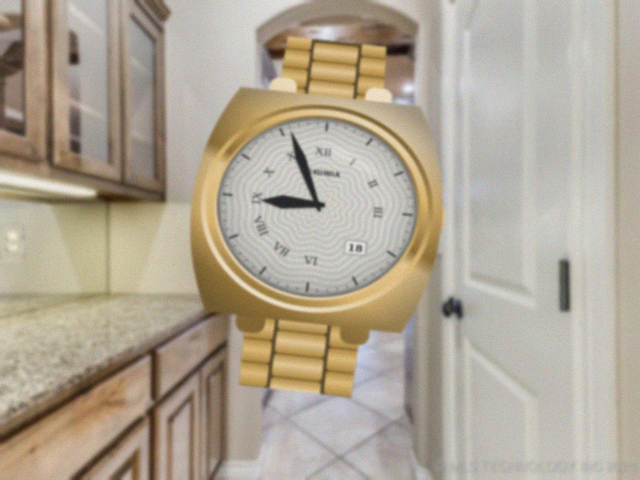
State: 8:56
